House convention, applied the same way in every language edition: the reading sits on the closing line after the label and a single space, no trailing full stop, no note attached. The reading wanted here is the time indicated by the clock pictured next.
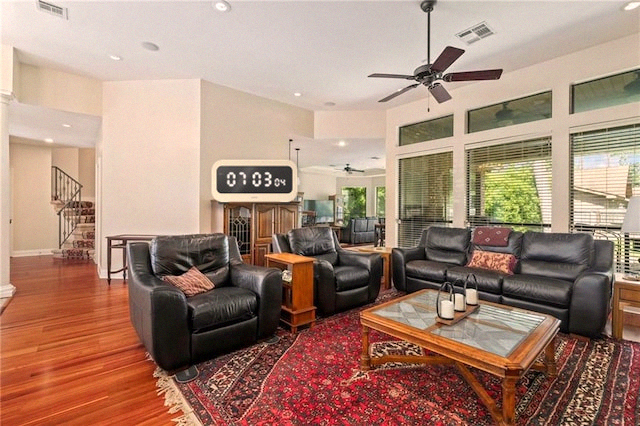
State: 7:03:04
